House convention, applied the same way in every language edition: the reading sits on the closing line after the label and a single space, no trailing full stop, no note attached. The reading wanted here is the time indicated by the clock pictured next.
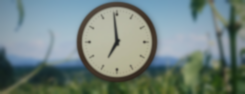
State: 6:59
